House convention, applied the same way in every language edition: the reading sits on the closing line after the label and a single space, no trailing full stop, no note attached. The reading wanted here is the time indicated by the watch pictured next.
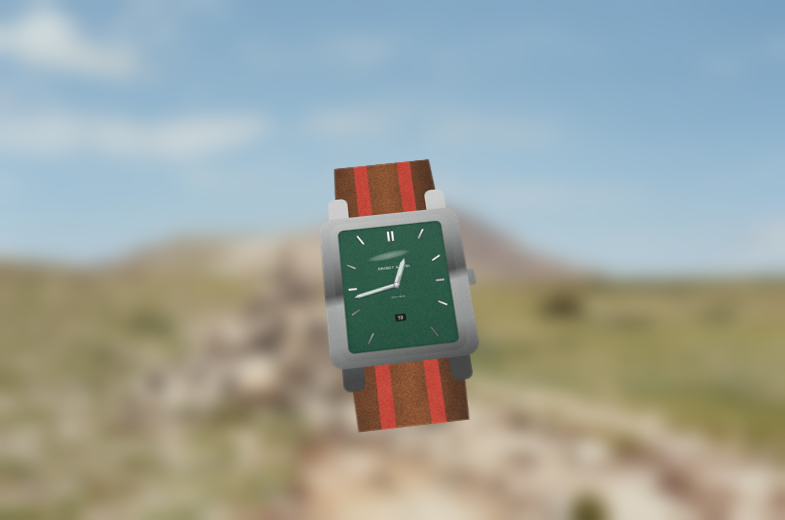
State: 12:43
